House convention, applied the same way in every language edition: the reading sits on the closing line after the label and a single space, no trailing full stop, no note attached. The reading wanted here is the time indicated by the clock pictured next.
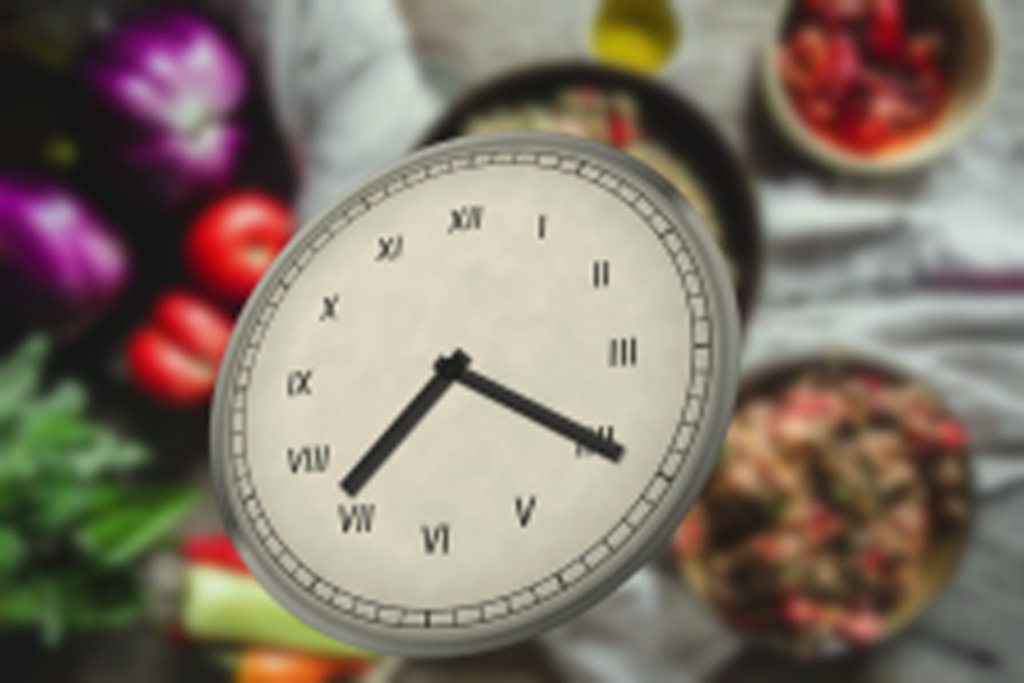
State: 7:20
